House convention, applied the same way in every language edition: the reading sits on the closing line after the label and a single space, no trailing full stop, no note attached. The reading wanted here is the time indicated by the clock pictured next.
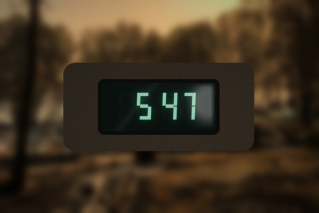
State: 5:47
